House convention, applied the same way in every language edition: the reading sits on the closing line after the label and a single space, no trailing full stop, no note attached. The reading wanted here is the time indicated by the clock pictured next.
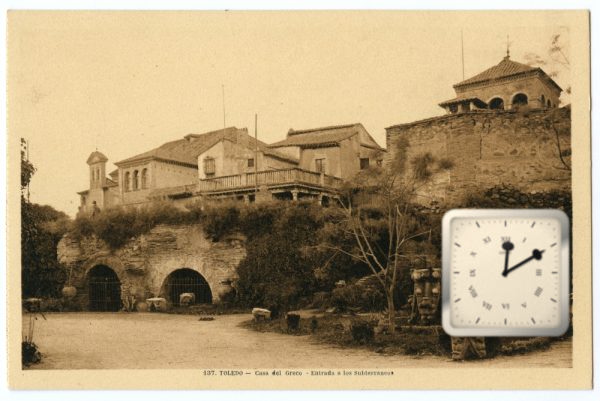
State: 12:10
